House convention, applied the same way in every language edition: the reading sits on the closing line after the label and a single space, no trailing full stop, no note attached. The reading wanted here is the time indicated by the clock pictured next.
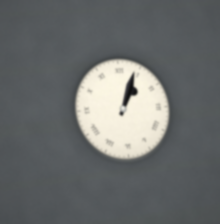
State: 1:04
